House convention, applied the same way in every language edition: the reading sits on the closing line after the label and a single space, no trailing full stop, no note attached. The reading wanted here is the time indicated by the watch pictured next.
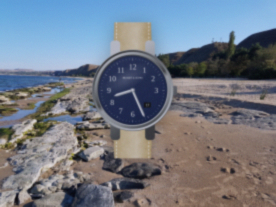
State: 8:26
